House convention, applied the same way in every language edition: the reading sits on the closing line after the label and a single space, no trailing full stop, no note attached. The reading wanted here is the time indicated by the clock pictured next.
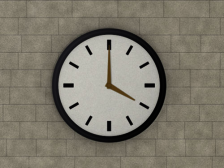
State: 4:00
